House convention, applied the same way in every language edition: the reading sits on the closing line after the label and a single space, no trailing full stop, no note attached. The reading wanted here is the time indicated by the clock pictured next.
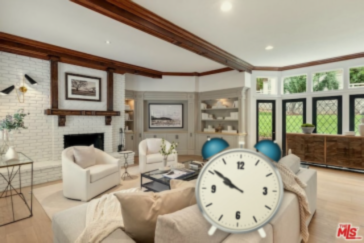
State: 9:51
